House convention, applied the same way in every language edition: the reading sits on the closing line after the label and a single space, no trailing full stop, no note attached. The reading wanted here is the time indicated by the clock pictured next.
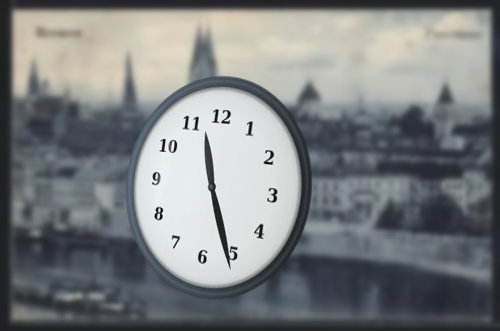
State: 11:26
